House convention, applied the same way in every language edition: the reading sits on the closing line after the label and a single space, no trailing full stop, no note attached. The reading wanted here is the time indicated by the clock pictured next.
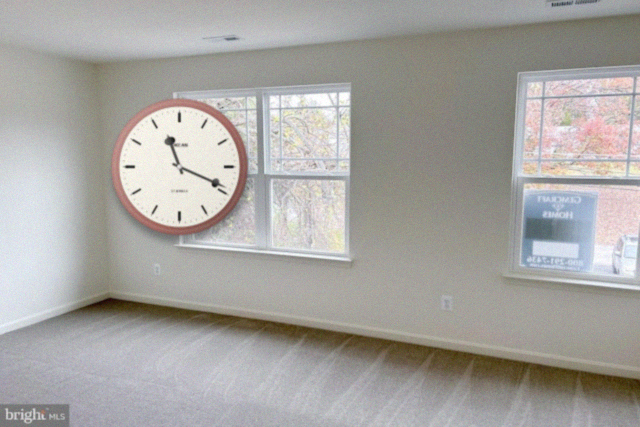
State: 11:19
